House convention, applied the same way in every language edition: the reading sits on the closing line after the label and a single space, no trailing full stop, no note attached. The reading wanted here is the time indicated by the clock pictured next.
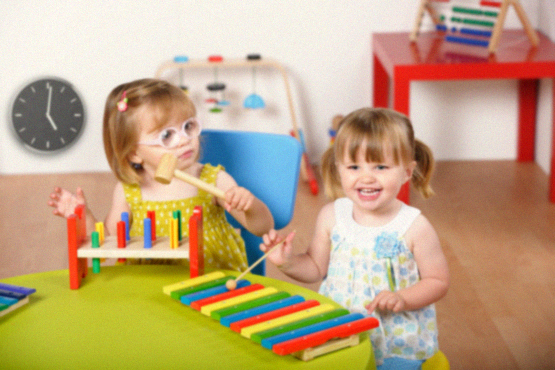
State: 5:01
